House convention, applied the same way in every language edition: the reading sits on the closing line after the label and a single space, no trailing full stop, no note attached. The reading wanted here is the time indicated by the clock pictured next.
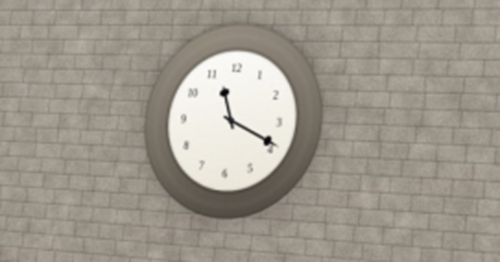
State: 11:19
